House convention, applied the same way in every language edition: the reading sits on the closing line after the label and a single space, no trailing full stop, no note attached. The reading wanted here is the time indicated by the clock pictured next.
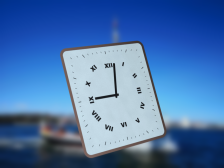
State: 9:02
